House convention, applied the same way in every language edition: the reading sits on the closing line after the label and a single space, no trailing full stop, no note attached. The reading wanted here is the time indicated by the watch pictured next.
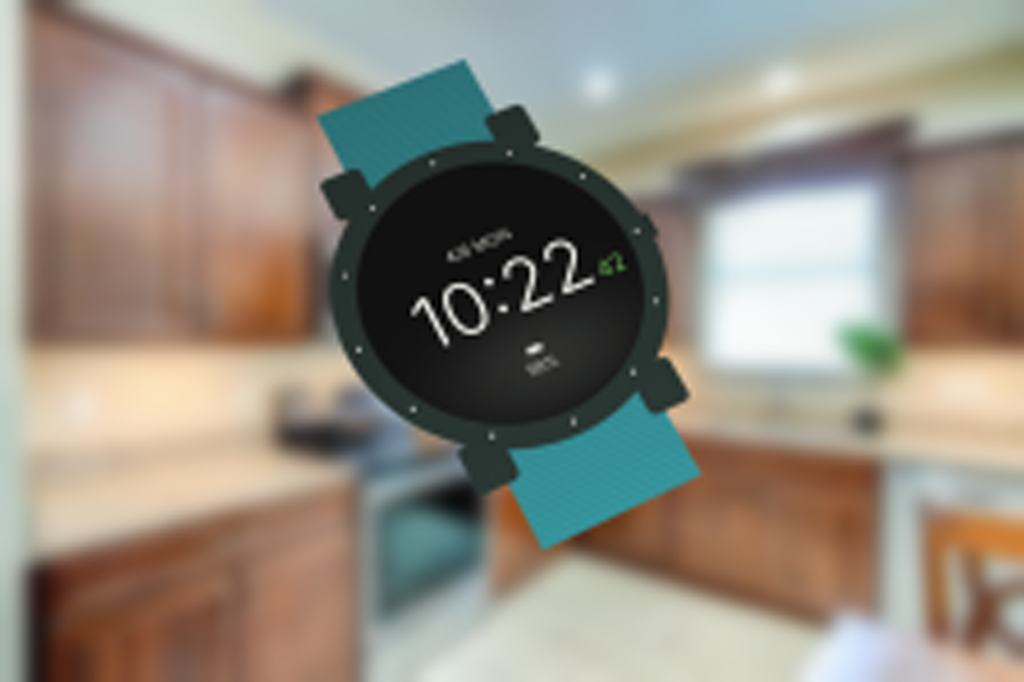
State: 10:22
